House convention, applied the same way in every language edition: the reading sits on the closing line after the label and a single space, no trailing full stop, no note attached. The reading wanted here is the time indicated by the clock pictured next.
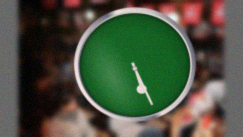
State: 5:26
